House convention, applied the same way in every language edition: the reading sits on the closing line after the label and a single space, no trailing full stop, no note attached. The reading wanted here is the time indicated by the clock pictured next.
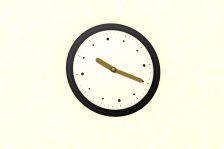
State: 10:20
